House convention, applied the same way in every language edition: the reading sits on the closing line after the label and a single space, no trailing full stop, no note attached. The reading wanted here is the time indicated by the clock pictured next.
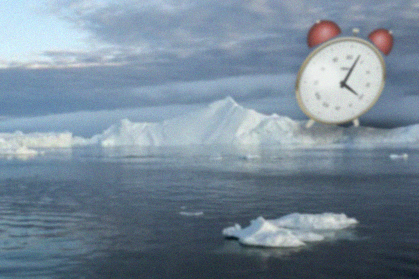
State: 4:03
